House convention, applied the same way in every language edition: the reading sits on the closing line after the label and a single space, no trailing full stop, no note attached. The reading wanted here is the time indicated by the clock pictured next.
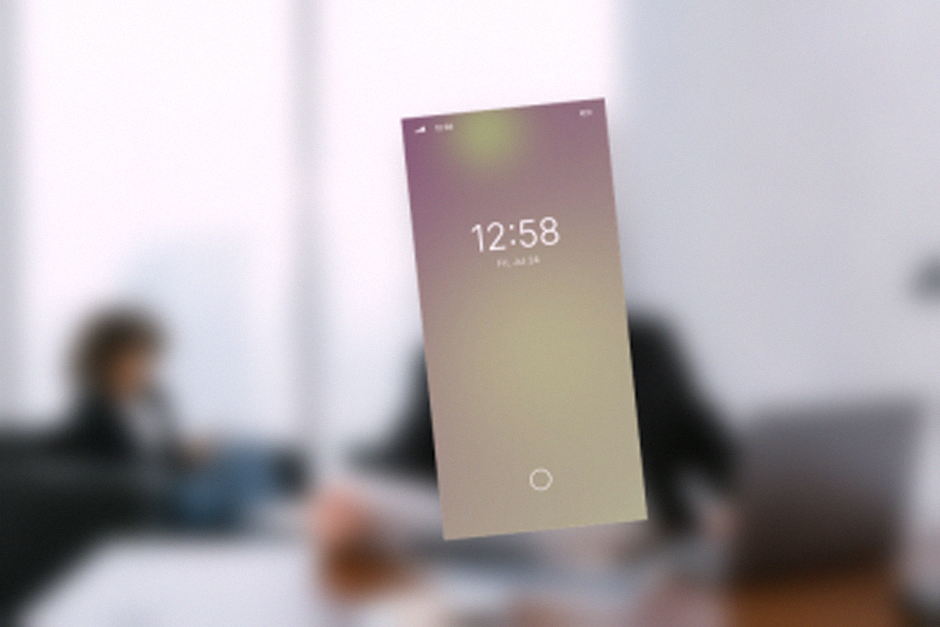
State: 12:58
